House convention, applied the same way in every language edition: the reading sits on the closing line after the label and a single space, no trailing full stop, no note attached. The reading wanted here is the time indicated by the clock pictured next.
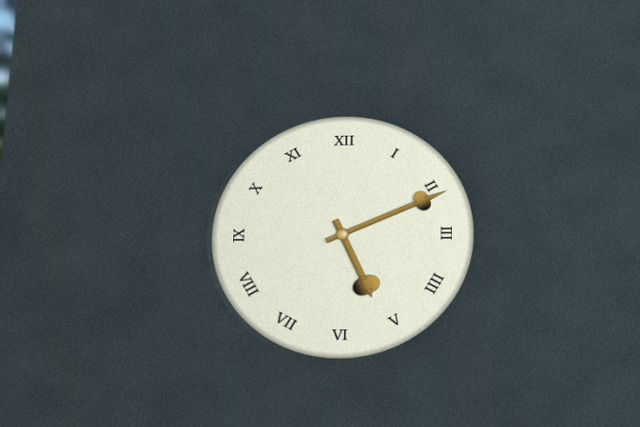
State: 5:11
